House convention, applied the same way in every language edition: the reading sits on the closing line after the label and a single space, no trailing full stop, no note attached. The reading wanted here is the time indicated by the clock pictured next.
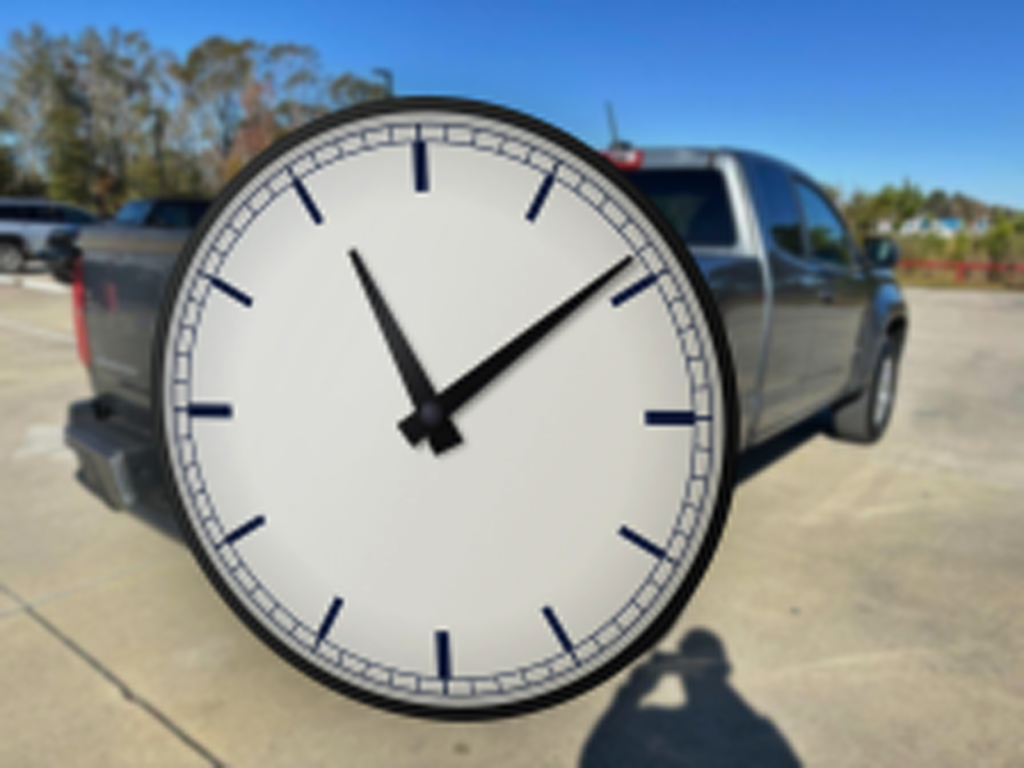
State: 11:09
